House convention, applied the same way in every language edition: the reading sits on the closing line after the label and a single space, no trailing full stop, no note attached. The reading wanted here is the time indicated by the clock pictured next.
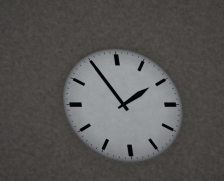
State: 1:55
